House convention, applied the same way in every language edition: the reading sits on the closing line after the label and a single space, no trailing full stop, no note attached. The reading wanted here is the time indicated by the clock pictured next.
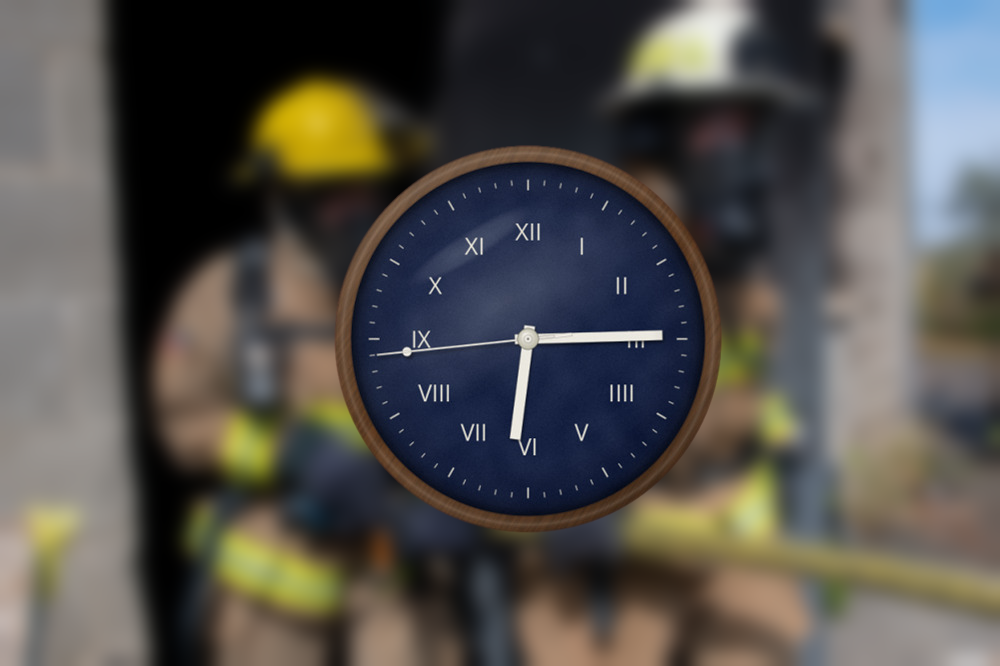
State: 6:14:44
